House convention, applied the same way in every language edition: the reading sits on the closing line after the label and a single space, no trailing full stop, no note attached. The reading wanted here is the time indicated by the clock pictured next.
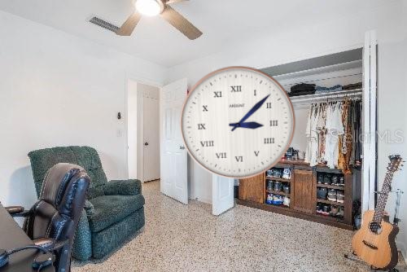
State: 3:08
